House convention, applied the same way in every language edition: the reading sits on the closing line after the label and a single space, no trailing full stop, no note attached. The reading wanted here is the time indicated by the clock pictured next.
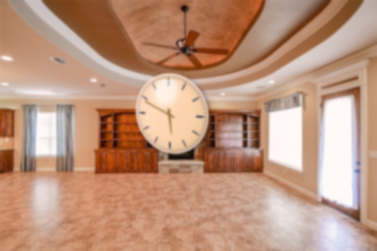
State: 5:49
